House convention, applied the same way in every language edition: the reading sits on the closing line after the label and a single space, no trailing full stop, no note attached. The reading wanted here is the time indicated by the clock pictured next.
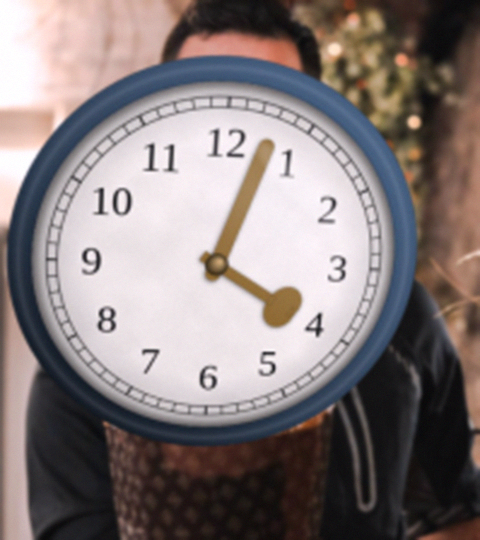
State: 4:03
